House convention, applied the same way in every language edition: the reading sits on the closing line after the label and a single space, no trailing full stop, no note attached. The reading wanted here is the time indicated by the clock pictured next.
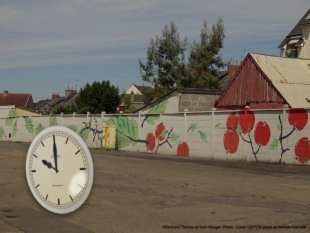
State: 10:00
